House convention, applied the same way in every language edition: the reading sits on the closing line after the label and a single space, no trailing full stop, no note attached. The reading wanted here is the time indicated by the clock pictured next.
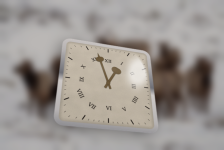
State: 12:57
